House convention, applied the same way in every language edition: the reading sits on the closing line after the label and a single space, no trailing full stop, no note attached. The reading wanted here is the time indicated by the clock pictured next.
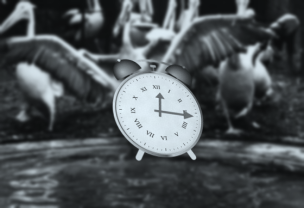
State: 12:16
